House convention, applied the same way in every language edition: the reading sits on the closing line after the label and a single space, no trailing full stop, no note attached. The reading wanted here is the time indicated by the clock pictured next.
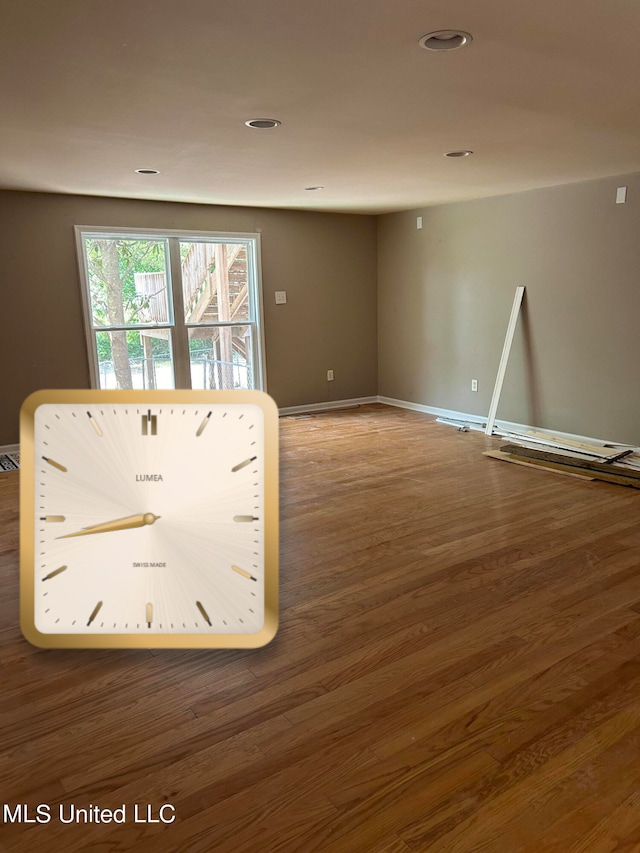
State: 8:43
